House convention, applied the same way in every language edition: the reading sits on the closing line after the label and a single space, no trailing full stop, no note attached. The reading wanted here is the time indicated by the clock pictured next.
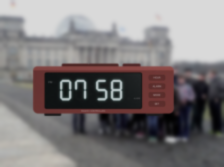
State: 7:58
